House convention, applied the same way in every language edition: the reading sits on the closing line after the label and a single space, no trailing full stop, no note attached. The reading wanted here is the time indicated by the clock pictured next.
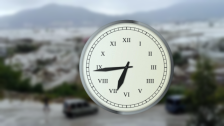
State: 6:44
